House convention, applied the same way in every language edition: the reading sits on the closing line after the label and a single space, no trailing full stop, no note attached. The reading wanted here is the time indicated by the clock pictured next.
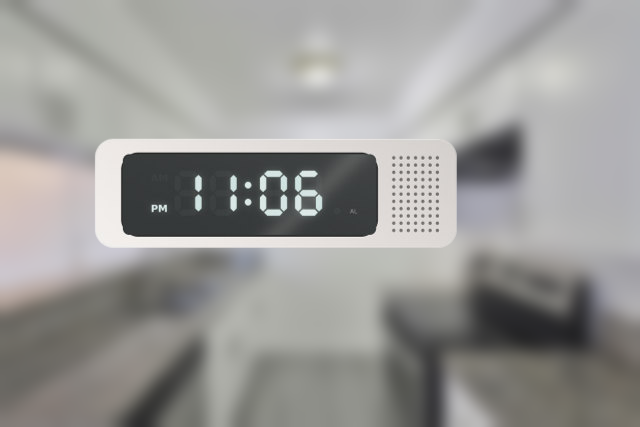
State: 11:06
